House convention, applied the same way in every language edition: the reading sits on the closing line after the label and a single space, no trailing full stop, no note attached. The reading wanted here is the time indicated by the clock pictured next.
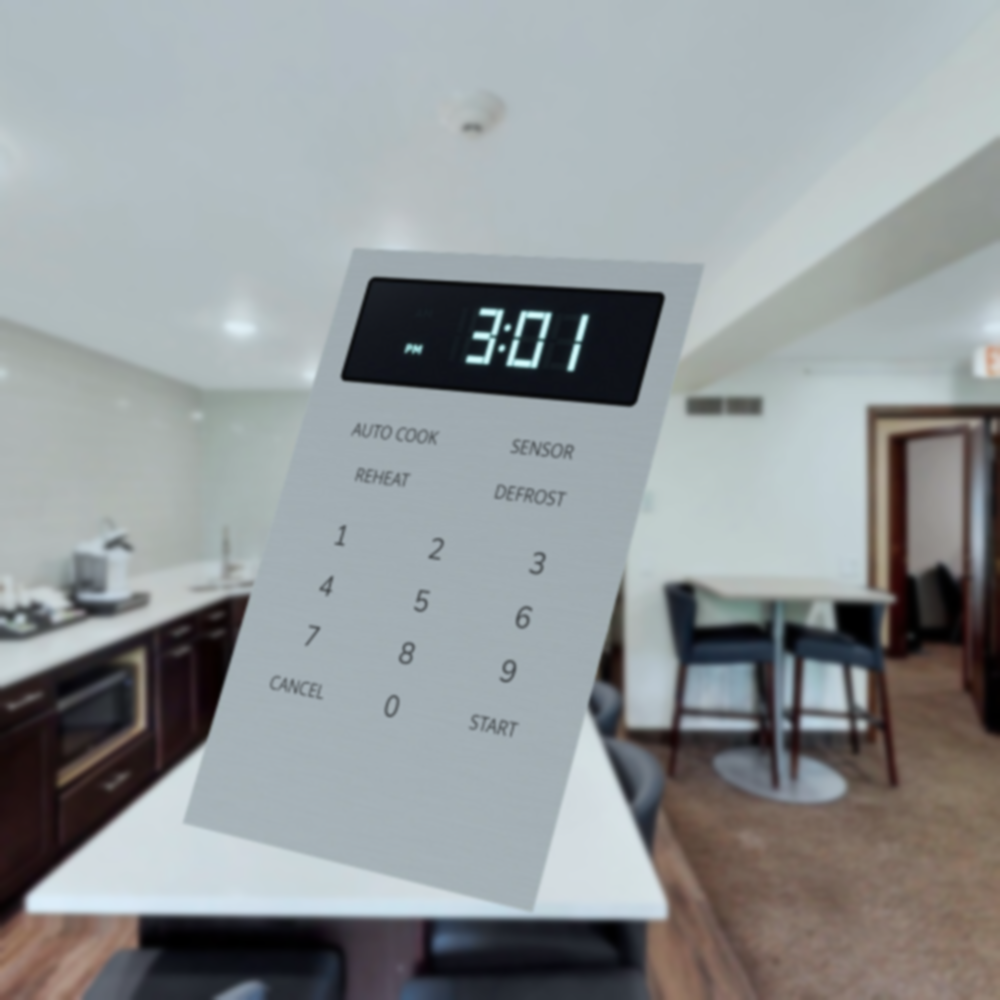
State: 3:01
